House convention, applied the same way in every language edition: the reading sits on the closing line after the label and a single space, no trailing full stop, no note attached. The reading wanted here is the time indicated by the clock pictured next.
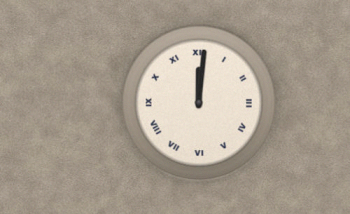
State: 12:01
